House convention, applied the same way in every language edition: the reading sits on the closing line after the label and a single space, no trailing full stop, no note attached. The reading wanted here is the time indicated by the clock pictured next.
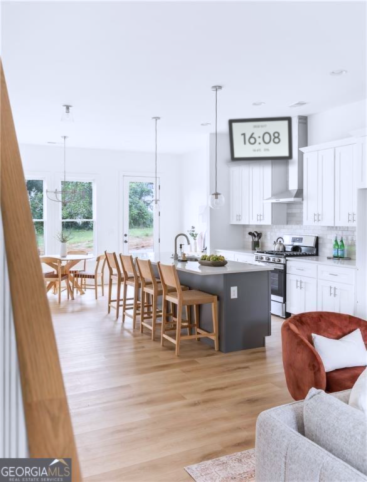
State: 16:08
